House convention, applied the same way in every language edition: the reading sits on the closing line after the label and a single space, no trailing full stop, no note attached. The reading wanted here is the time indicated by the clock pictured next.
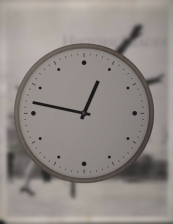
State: 12:47
